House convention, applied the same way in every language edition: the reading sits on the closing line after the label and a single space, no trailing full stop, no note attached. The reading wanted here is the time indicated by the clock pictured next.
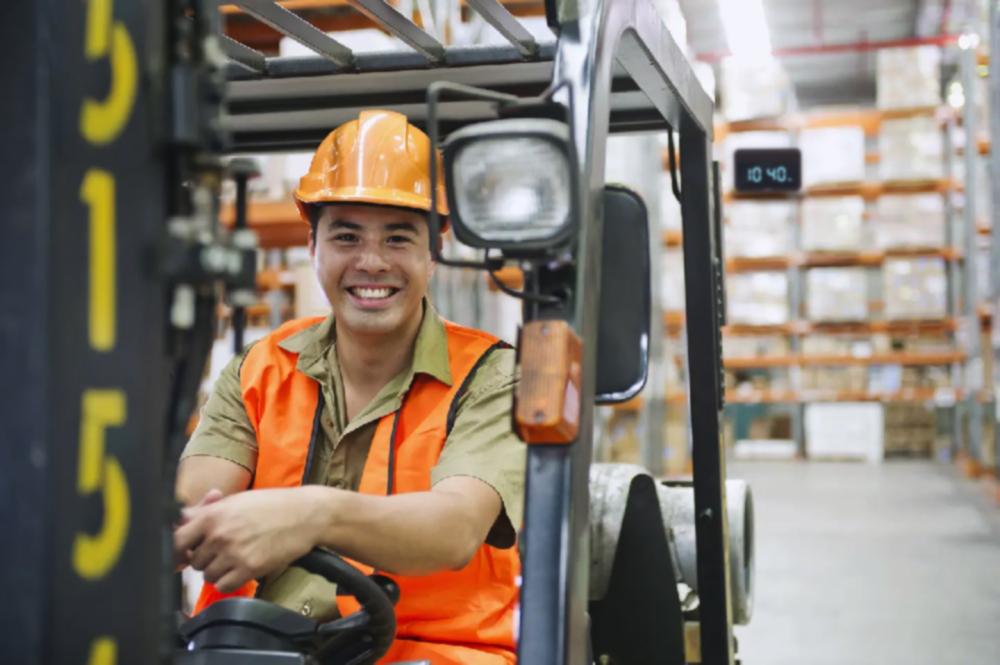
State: 10:40
